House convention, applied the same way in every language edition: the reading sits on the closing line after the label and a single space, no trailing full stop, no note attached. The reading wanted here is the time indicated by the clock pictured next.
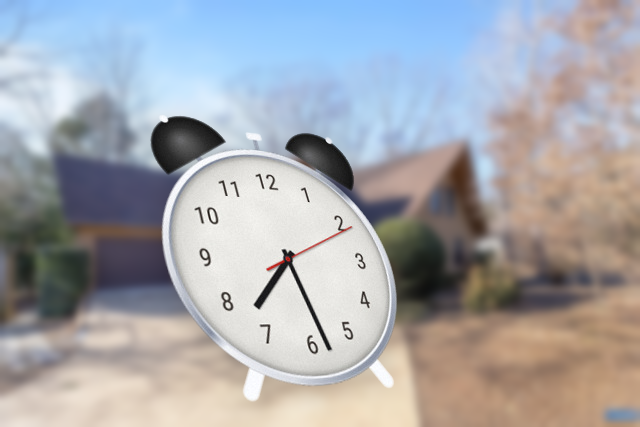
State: 7:28:11
